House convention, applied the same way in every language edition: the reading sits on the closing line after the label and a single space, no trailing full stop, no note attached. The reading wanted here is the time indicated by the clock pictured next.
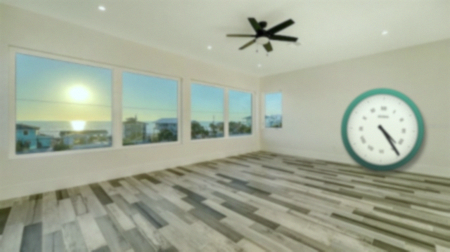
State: 4:24
